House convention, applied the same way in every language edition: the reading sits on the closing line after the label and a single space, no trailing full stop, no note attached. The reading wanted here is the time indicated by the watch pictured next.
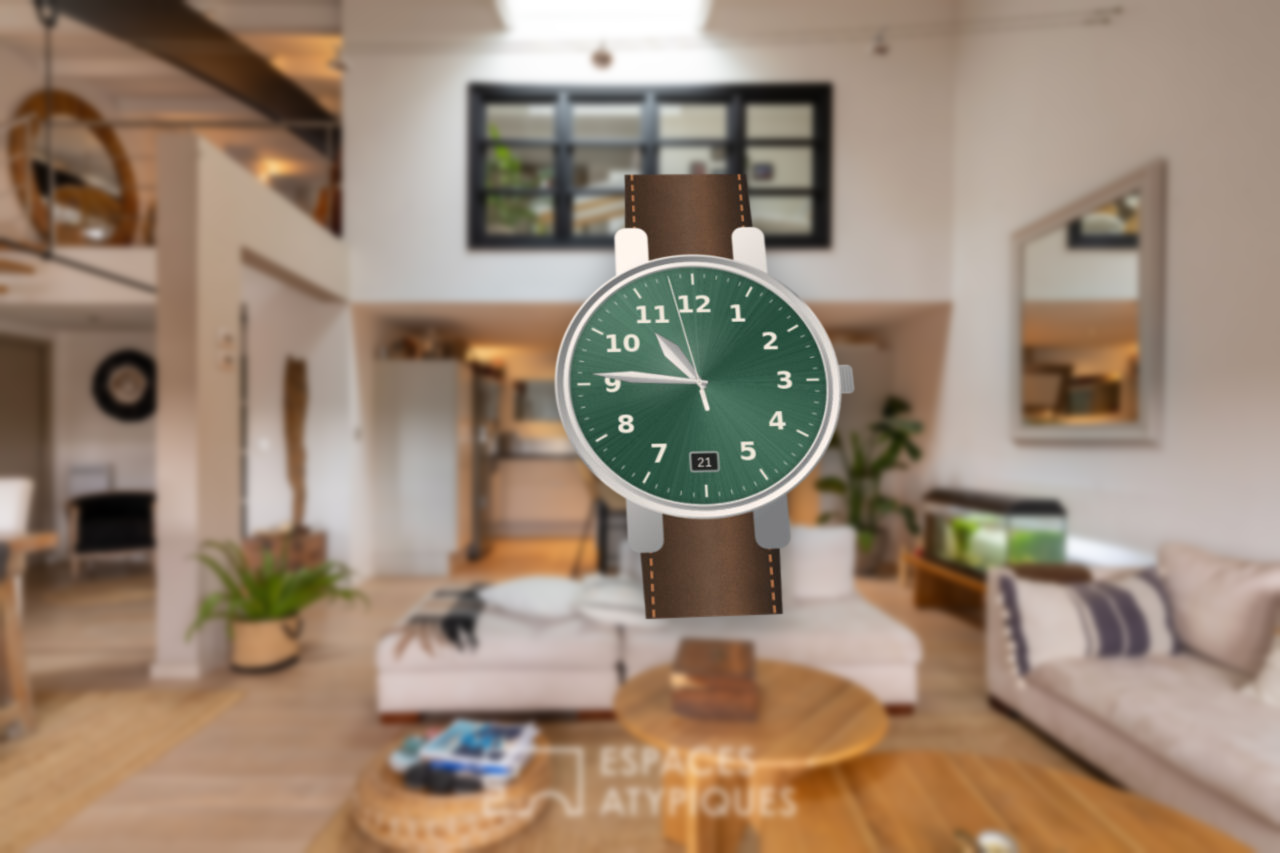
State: 10:45:58
